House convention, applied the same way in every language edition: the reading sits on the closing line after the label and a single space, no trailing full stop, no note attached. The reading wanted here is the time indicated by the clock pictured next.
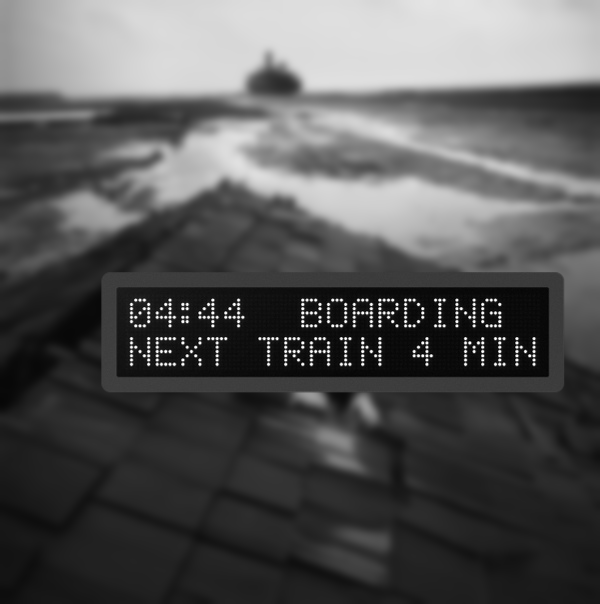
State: 4:44
